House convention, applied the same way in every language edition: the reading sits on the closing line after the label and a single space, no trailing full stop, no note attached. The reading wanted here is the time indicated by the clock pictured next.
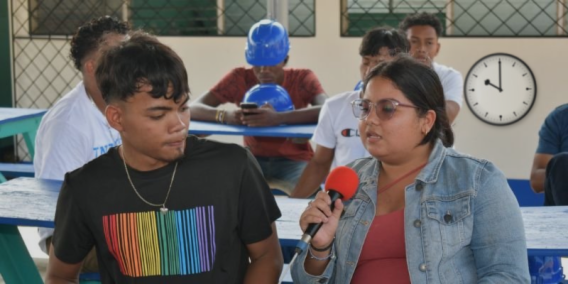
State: 10:00
